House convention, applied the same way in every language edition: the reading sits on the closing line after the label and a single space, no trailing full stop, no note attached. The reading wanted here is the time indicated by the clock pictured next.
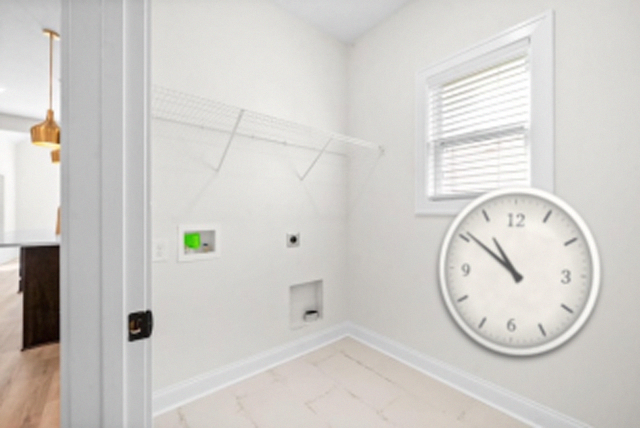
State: 10:51
